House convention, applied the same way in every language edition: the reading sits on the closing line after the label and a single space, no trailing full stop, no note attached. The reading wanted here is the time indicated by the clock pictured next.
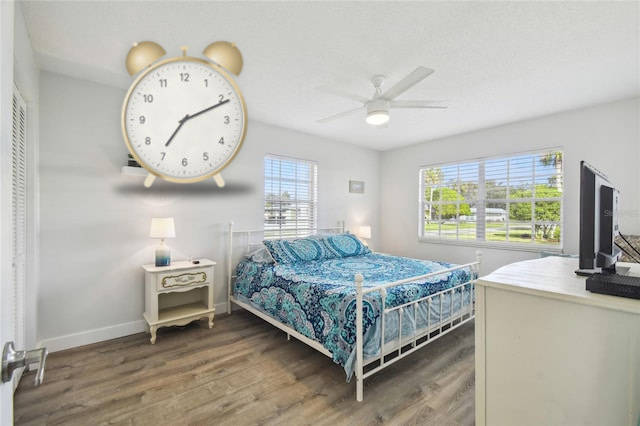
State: 7:11
